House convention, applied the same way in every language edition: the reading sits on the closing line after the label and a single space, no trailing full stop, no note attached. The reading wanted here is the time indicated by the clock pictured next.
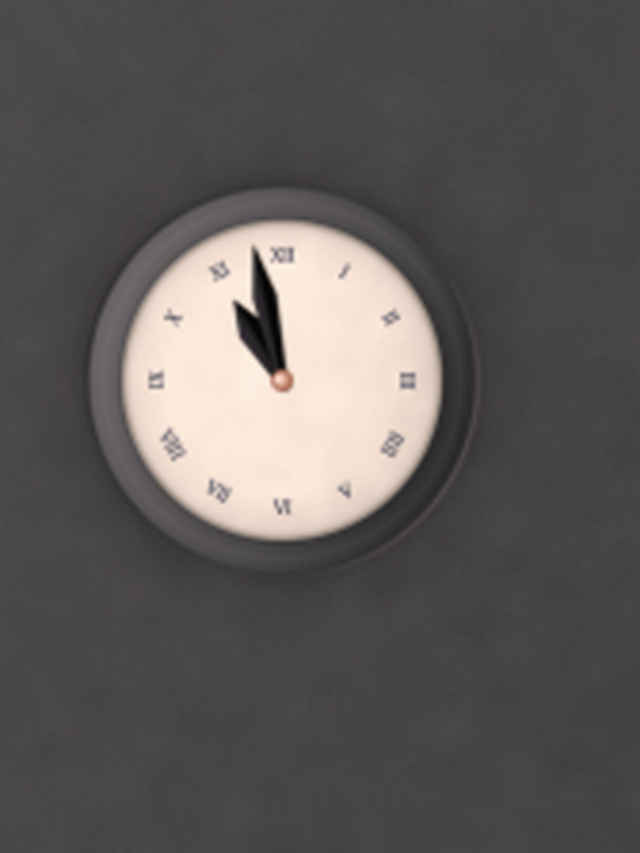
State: 10:58
